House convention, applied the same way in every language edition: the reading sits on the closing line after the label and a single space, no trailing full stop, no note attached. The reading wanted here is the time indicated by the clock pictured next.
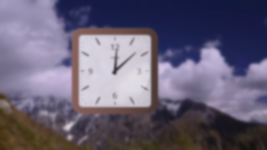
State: 12:08
